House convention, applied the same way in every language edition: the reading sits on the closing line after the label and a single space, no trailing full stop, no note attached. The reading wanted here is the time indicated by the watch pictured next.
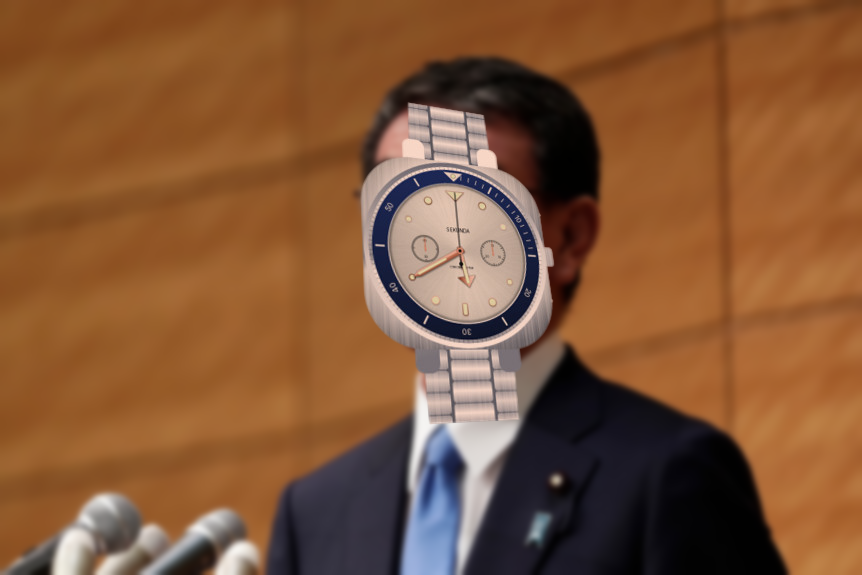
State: 5:40
